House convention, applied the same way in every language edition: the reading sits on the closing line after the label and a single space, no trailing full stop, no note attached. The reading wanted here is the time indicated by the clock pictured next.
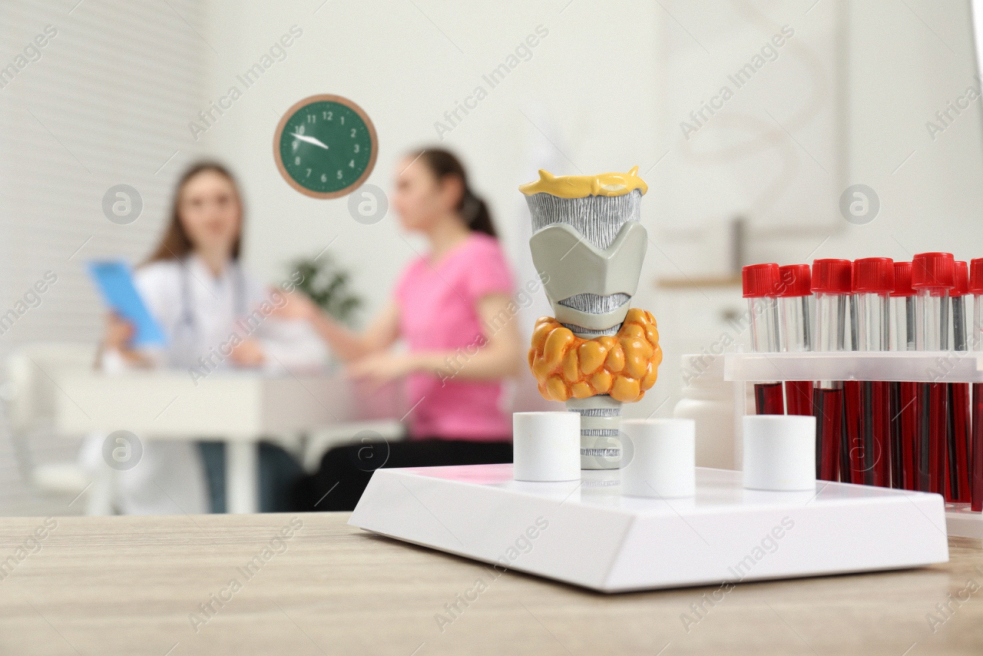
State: 9:48
